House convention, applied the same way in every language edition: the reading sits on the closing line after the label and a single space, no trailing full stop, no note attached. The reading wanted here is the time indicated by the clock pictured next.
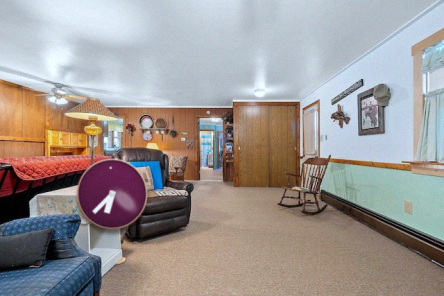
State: 6:38
